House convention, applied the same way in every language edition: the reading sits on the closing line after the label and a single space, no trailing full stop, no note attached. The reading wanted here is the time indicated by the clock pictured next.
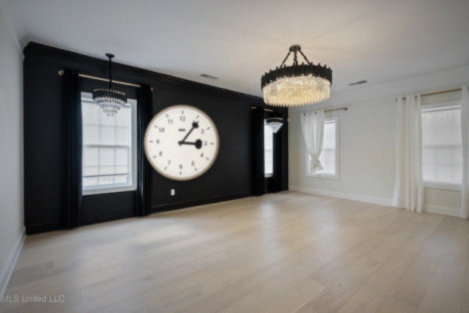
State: 3:06
